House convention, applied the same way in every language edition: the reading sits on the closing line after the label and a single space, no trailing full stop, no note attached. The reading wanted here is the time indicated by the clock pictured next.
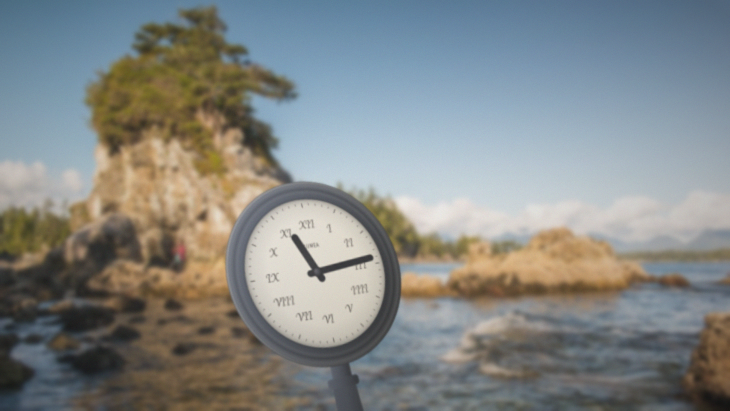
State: 11:14
